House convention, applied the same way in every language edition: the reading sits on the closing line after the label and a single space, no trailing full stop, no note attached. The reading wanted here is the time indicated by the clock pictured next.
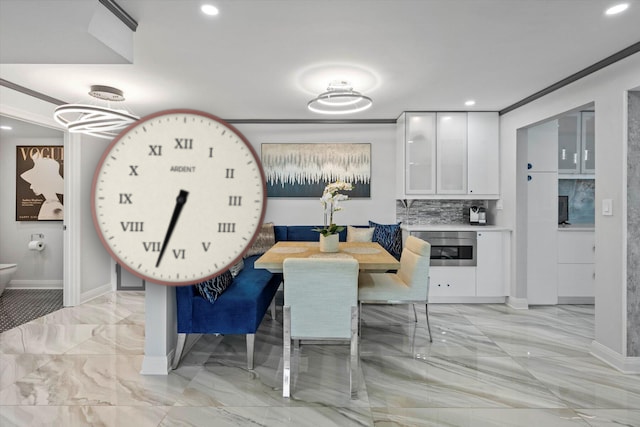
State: 6:33
